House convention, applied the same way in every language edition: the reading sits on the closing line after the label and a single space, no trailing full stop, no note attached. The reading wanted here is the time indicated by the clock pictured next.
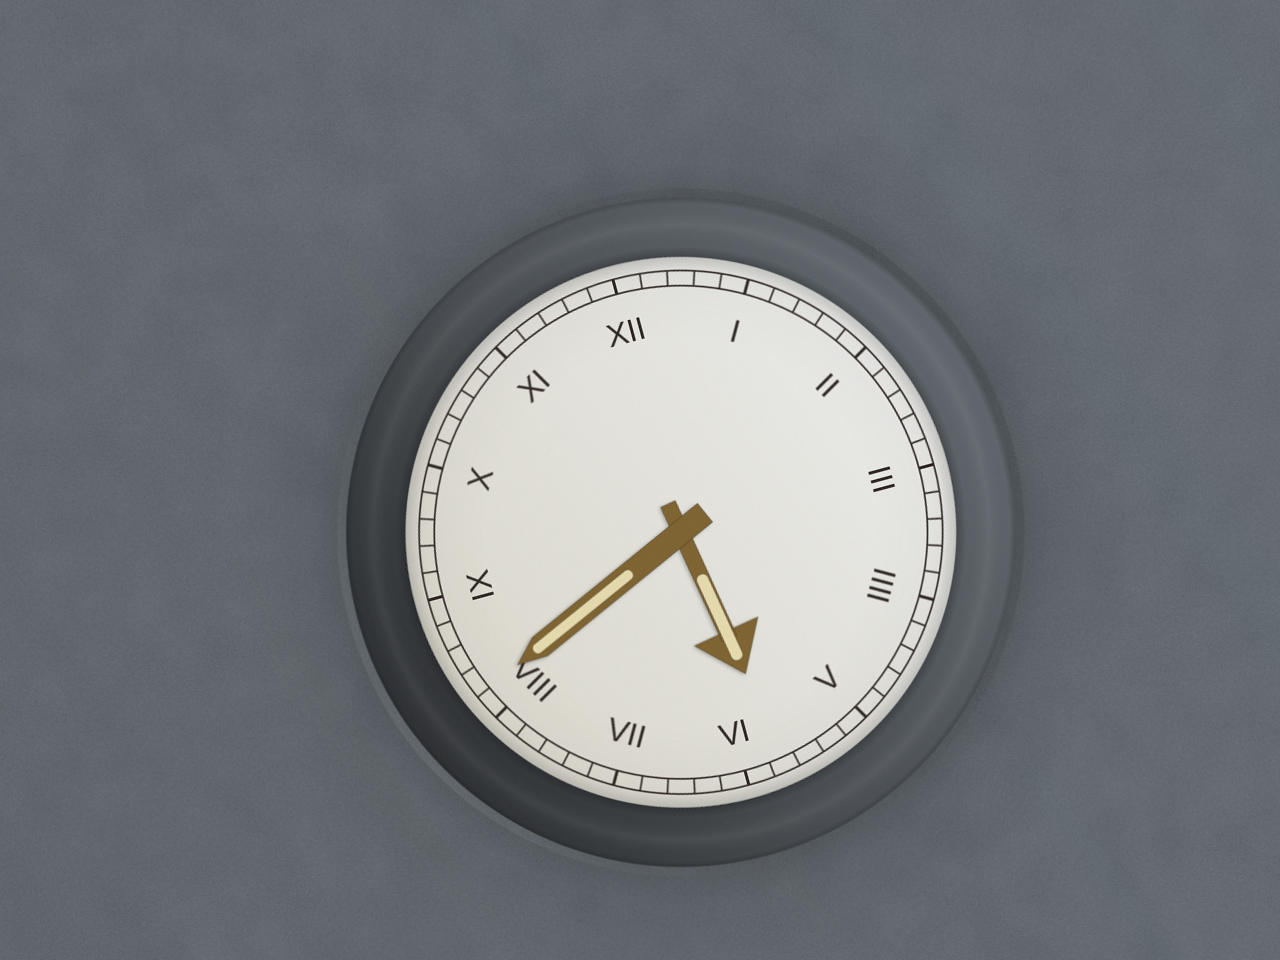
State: 5:41
